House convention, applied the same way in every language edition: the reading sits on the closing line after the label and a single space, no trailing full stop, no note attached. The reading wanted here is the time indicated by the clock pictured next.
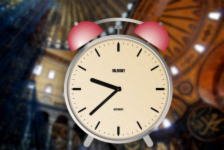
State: 9:38
